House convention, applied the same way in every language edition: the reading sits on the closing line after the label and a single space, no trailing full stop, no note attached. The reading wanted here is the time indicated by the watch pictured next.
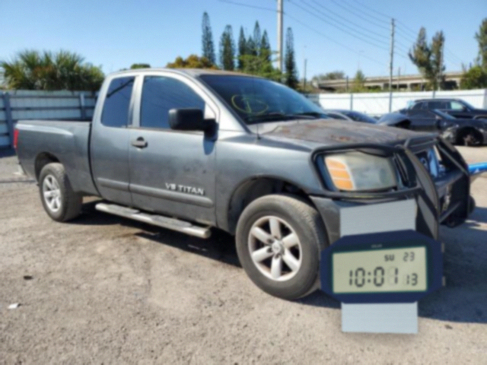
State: 10:01
